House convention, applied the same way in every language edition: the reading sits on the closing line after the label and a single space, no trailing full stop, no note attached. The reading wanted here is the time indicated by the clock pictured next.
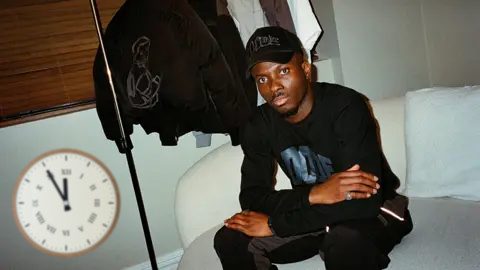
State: 11:55
